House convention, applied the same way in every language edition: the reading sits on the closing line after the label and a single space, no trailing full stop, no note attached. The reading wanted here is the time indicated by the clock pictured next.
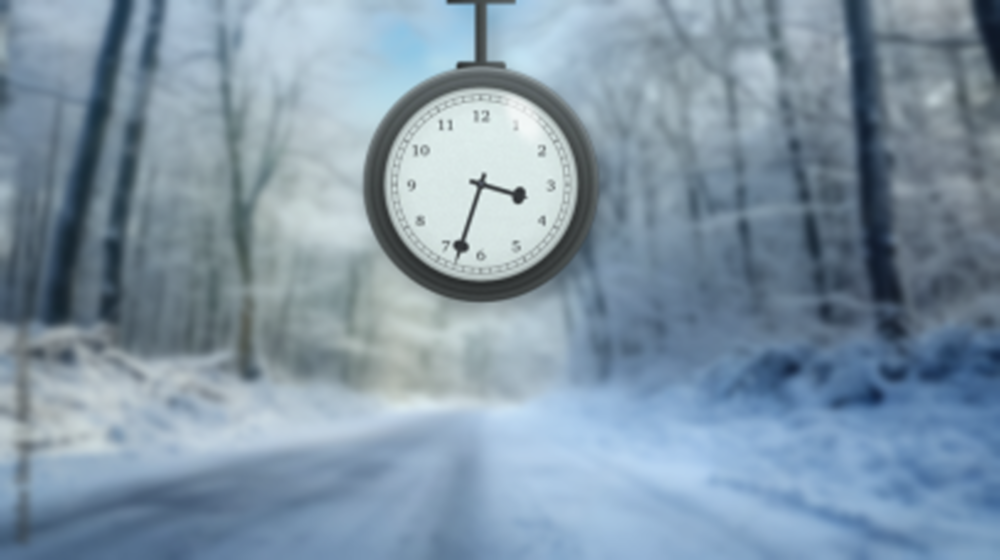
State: 3:33
